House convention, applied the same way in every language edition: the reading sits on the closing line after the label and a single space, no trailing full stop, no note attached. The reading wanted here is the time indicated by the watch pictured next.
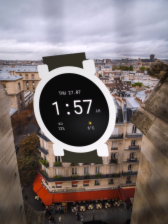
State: 1:57
